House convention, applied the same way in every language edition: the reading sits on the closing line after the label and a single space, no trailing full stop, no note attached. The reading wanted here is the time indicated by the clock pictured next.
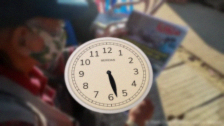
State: 5:28
